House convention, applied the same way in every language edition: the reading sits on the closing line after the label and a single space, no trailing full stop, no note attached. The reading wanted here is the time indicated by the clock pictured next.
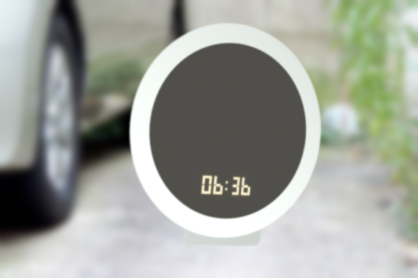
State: 6:36
